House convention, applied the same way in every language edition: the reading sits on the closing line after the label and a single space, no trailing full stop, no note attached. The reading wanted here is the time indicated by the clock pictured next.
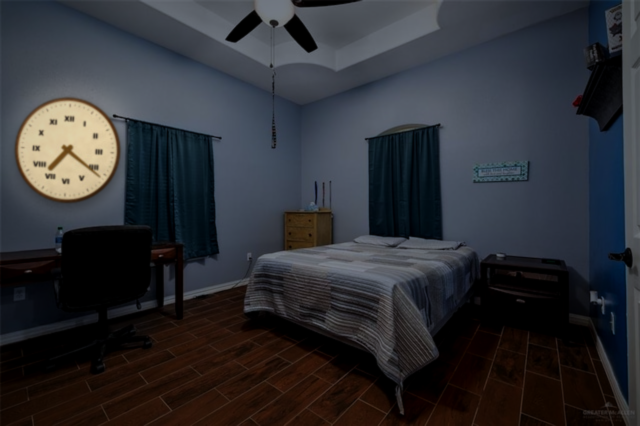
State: 7:21
